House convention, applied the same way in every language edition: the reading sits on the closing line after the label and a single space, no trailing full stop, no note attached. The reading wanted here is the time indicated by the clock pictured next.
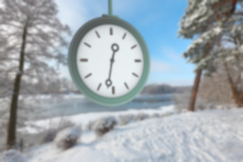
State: 12:32
